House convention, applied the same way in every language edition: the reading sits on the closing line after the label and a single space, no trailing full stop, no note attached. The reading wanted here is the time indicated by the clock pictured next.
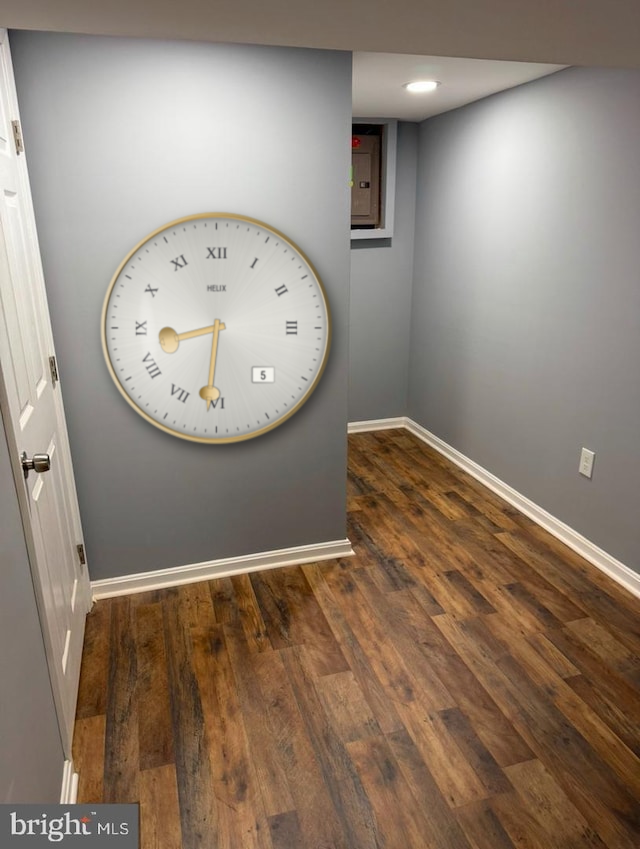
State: 8:31
